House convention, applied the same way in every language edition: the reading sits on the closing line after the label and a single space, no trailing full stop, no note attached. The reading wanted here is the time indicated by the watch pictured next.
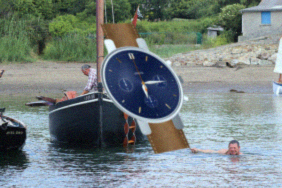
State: 6:15
